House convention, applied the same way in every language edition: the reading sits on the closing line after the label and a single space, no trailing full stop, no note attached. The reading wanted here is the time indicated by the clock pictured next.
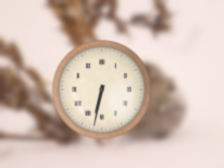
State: 6:32
